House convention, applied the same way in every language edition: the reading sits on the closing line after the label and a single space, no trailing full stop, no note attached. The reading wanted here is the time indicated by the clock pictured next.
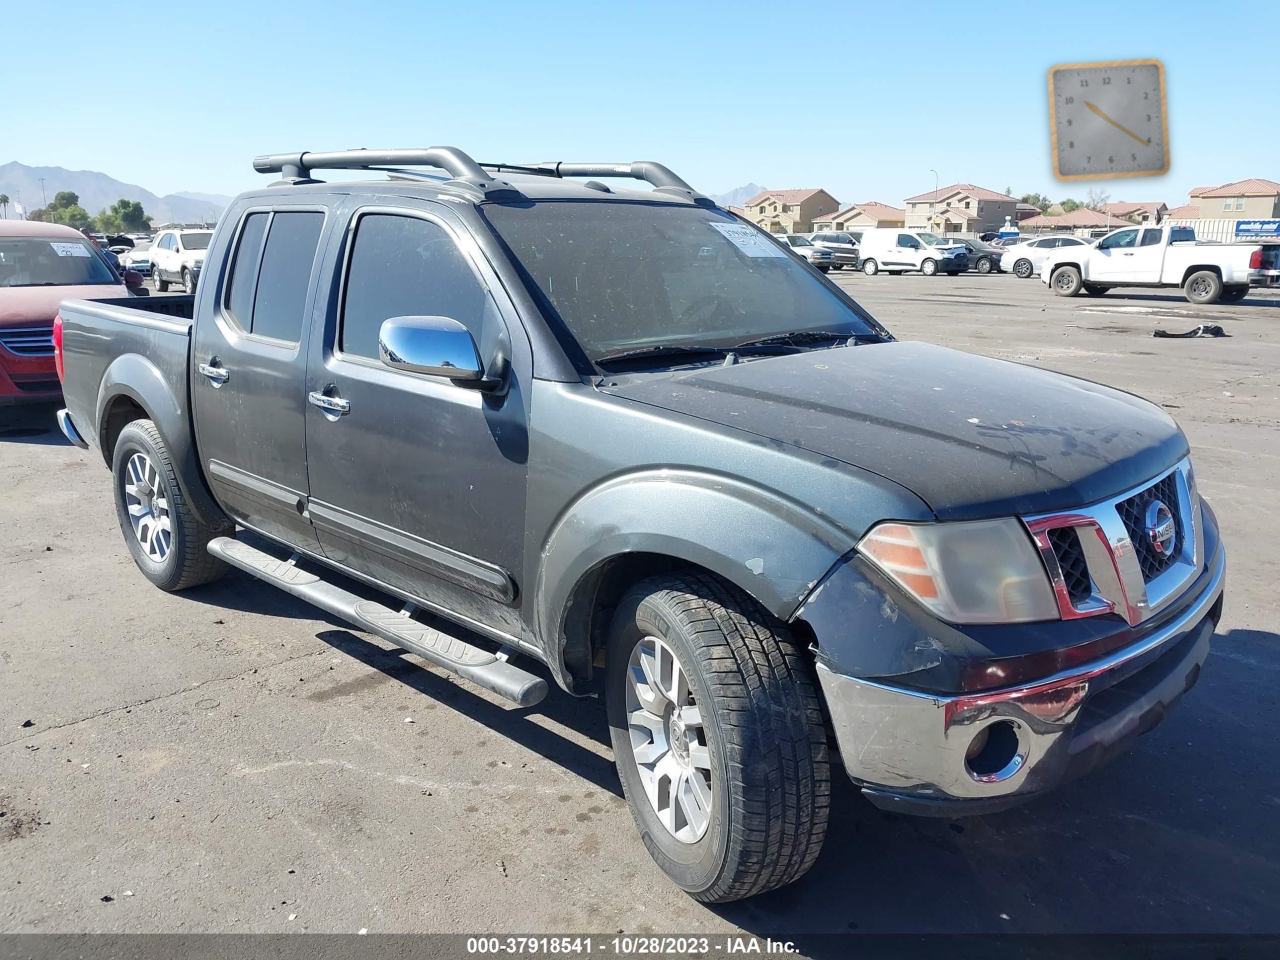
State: 10:21
